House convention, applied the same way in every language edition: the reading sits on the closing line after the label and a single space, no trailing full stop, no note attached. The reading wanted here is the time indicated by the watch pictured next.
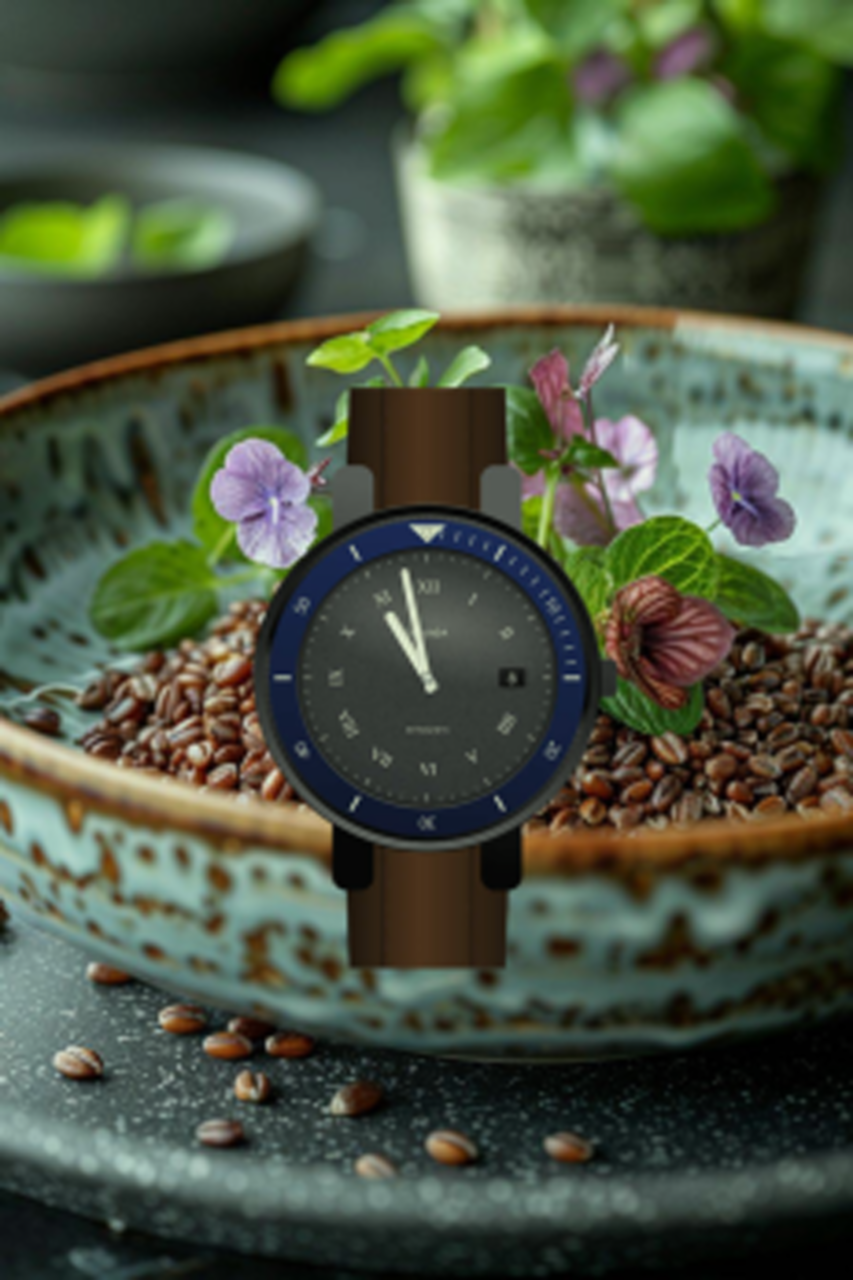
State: 10:58
